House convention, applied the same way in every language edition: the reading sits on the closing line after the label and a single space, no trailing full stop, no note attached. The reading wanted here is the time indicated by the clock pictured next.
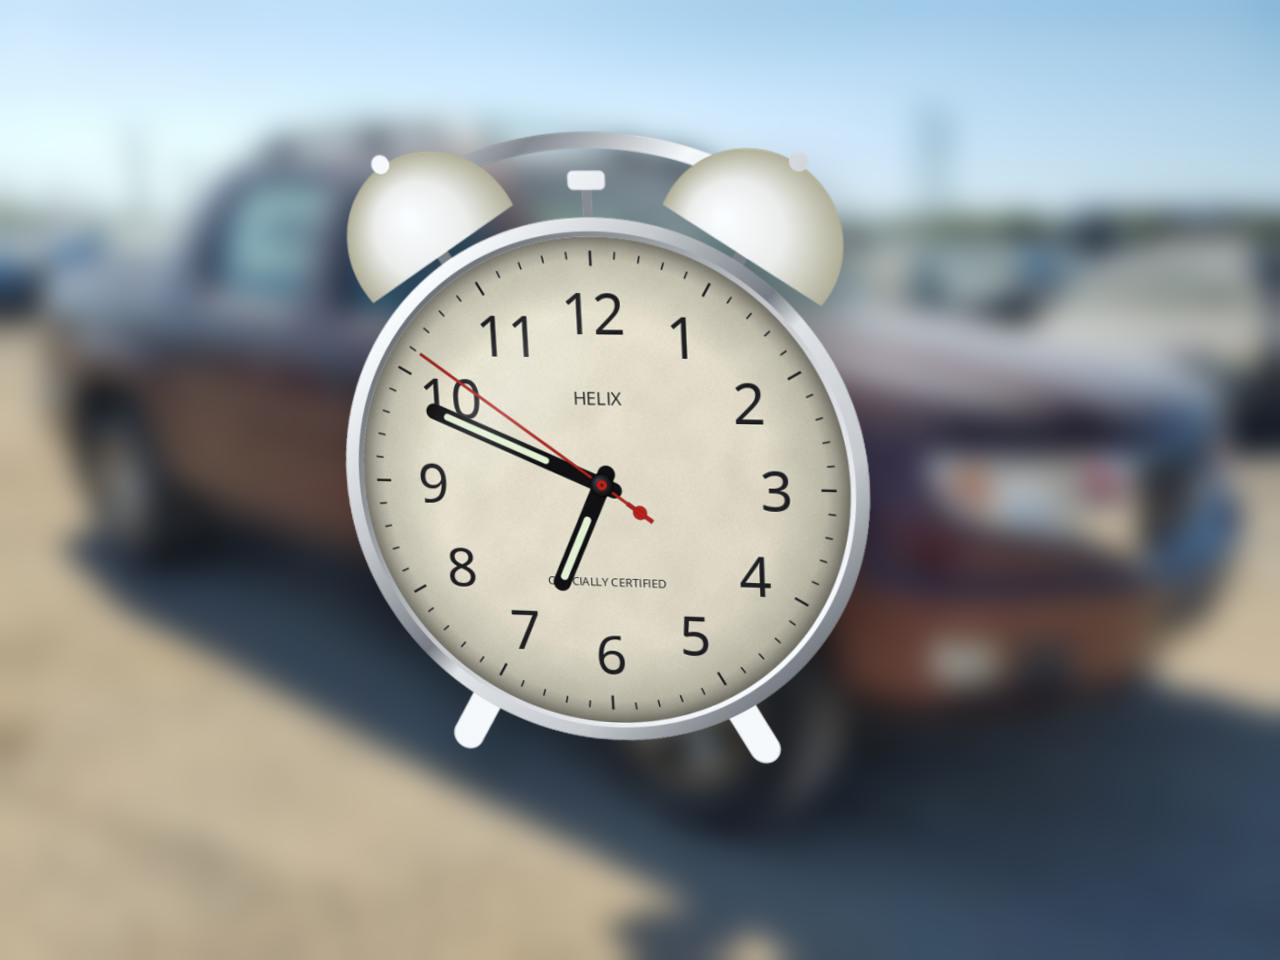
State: 6:48:51
